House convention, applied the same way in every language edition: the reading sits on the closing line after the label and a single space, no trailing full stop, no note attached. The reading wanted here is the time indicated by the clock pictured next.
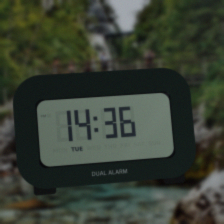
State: 14:36
